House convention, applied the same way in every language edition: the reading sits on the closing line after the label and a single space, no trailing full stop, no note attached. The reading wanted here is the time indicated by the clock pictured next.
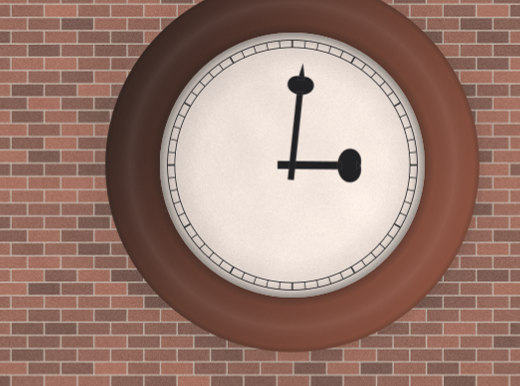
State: 3:01
